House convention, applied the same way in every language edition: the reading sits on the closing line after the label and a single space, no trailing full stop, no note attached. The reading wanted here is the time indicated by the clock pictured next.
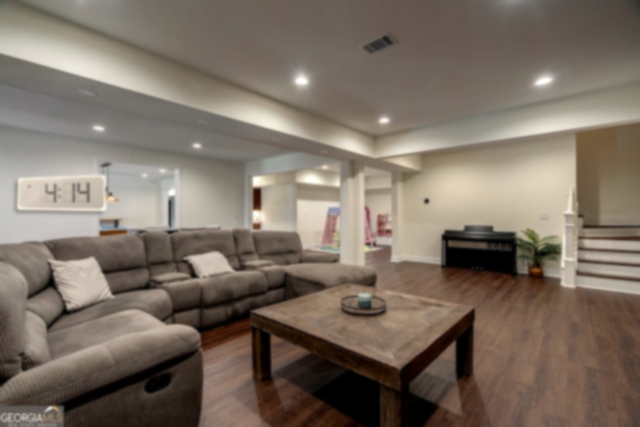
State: 4:14
